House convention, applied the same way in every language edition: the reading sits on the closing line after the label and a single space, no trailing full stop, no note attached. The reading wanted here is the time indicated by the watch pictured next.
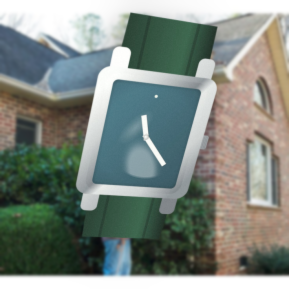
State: 11:23
